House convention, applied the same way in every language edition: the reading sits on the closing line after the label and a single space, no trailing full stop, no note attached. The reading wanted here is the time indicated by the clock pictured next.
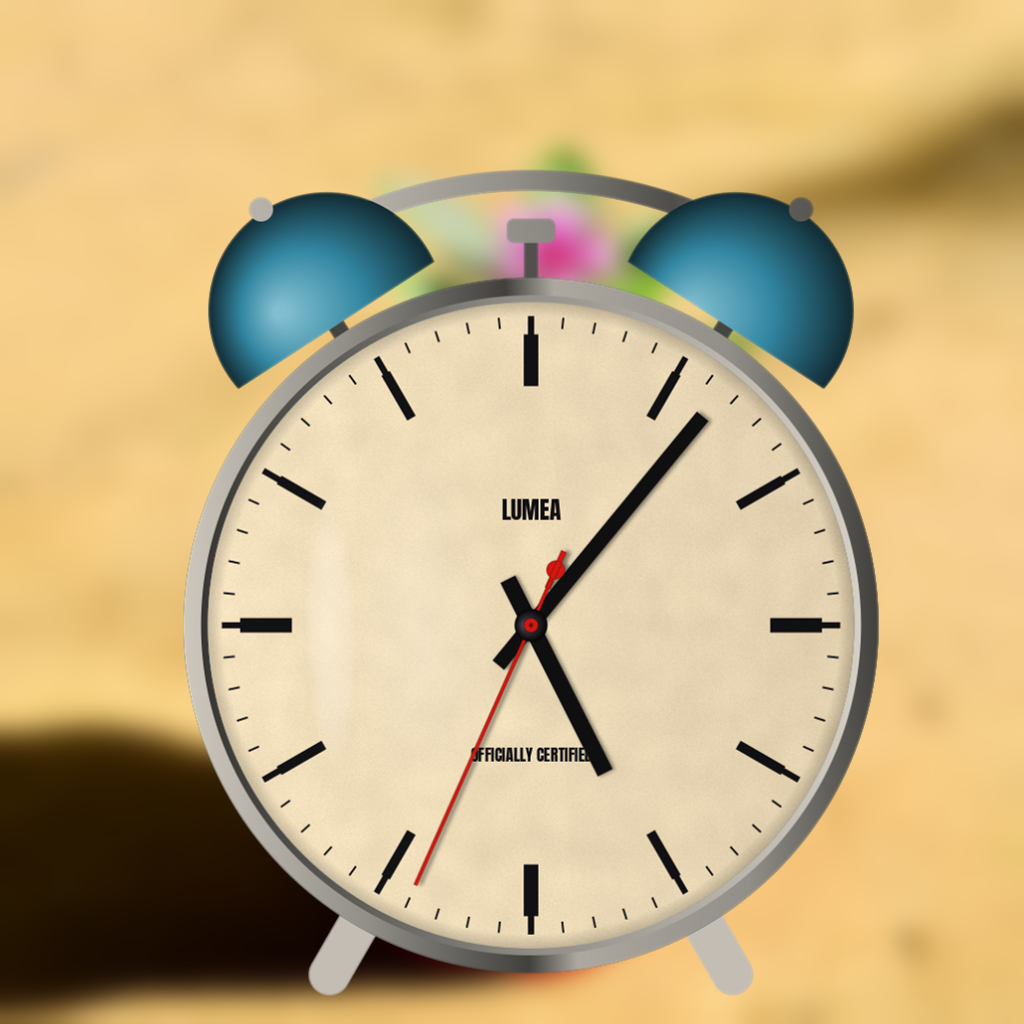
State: 5:06:34
